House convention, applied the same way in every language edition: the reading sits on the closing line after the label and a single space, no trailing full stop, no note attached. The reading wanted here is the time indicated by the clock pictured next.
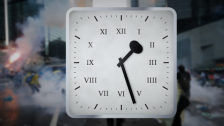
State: 1:27
